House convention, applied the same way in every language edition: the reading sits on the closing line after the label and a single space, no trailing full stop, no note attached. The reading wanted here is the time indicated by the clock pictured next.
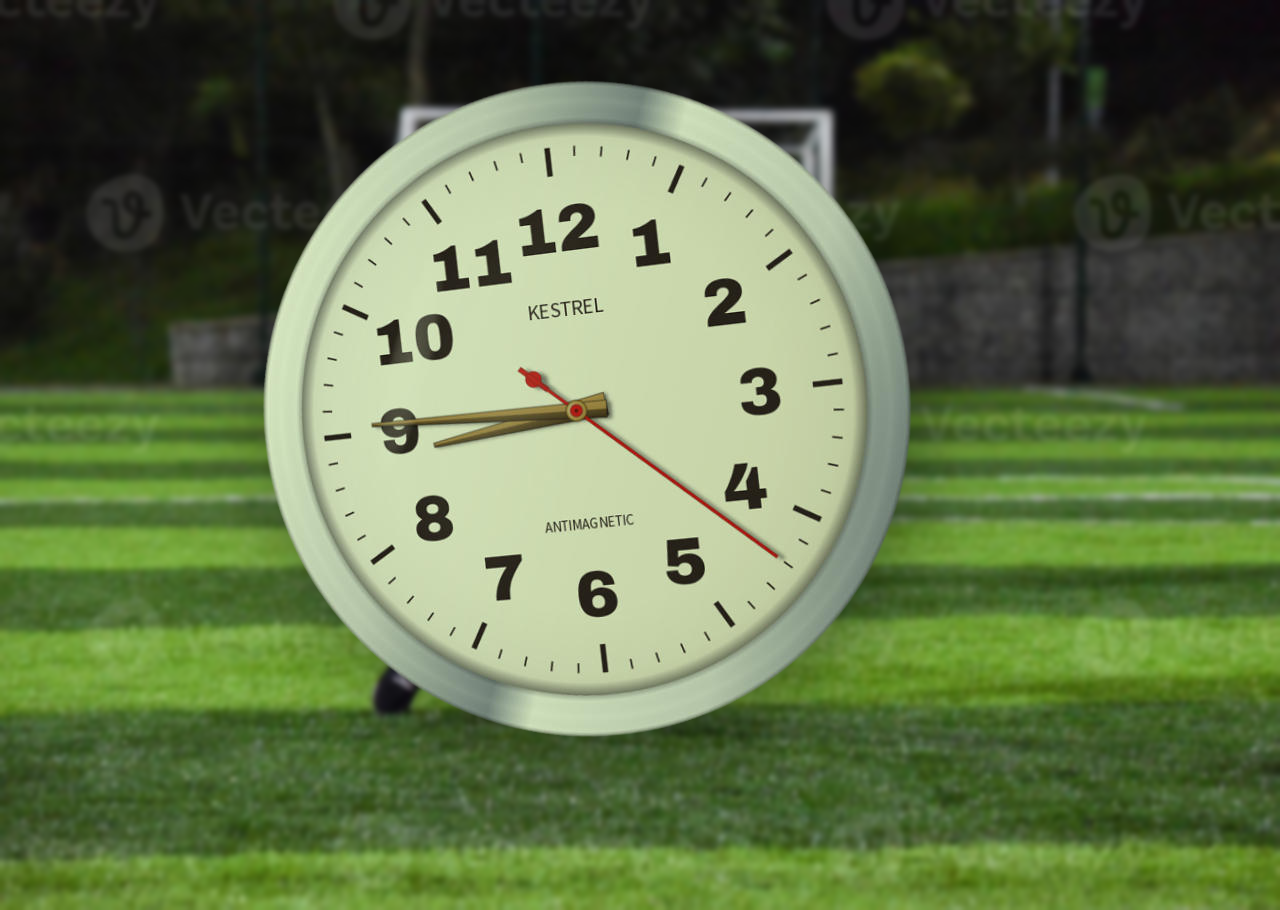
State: 8:45:22
